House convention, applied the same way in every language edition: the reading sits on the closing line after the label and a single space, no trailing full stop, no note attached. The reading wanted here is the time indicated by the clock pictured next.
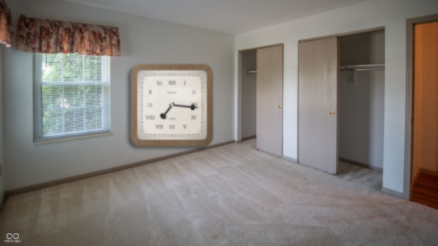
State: 7:16
